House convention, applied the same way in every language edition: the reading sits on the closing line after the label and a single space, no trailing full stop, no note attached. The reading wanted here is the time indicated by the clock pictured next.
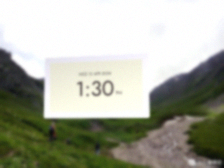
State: 1:30
